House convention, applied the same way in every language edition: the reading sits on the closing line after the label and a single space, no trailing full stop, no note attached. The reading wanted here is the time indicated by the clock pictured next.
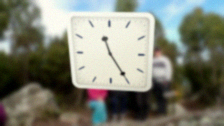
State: 11:25
